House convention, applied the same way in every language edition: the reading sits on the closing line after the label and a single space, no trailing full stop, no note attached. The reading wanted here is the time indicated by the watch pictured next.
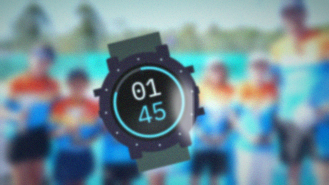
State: 1:45
